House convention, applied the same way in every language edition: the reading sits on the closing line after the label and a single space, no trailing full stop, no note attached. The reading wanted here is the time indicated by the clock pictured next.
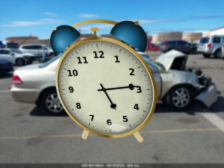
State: 5:14
